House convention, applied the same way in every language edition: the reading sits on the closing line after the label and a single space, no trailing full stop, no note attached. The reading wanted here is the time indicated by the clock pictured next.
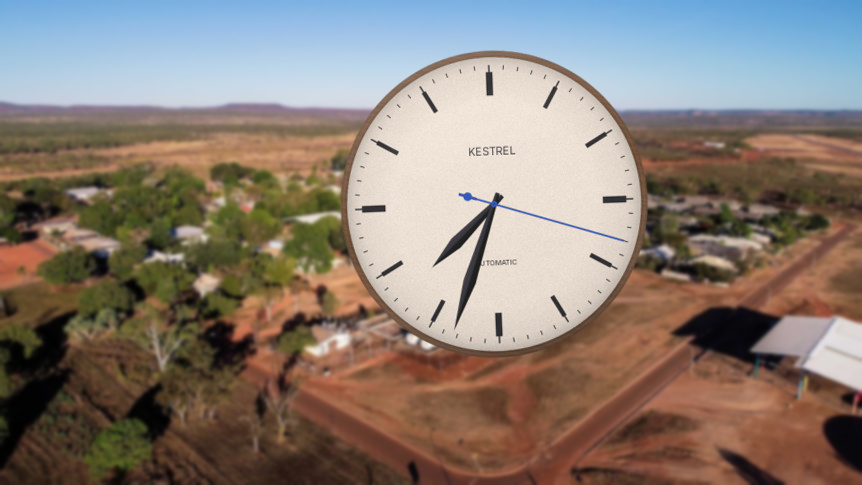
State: 7:33:18
